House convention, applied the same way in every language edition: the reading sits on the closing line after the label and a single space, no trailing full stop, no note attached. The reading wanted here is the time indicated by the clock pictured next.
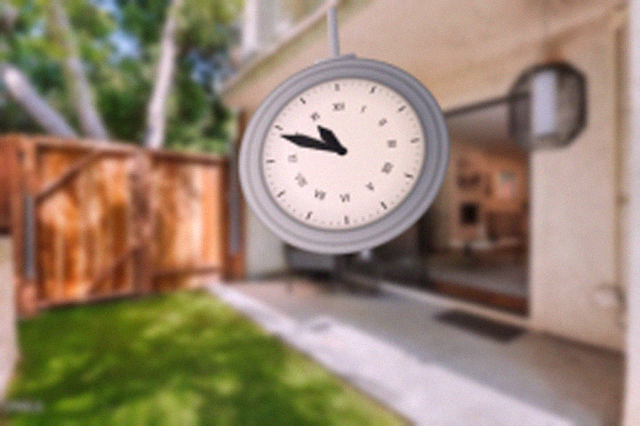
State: 10:49
